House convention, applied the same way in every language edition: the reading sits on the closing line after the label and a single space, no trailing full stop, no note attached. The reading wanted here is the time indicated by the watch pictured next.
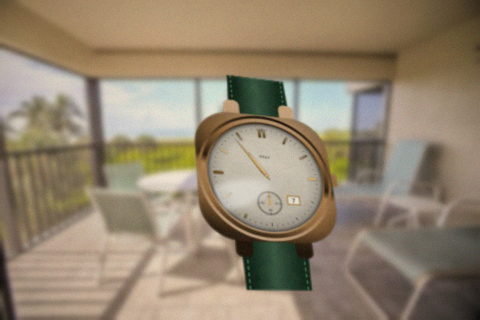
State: 10:54
